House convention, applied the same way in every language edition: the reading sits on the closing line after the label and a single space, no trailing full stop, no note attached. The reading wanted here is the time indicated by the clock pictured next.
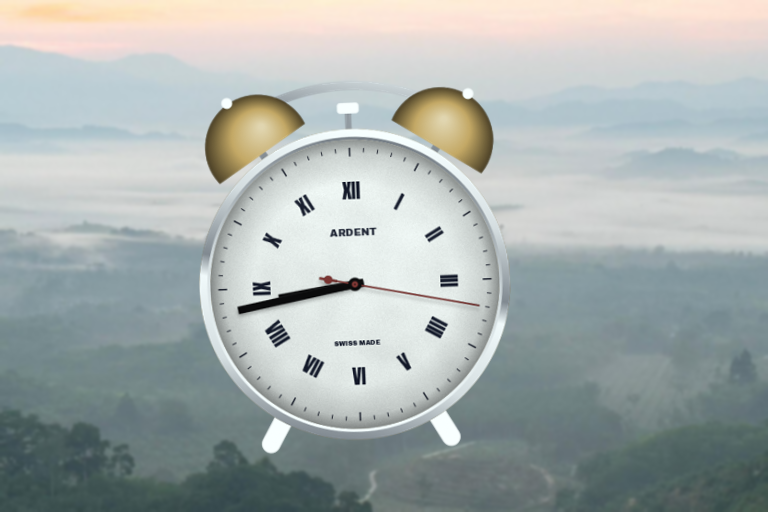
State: 8:43:17
